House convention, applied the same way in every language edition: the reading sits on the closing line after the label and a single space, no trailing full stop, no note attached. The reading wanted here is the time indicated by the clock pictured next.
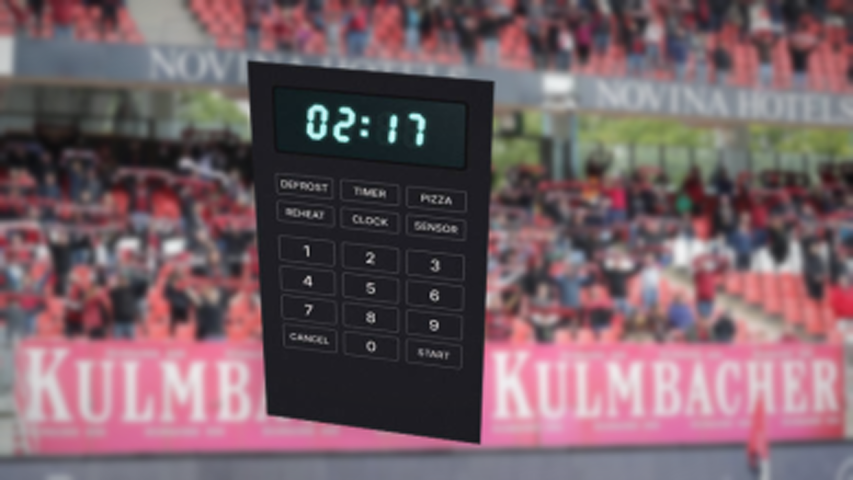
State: 2:17
